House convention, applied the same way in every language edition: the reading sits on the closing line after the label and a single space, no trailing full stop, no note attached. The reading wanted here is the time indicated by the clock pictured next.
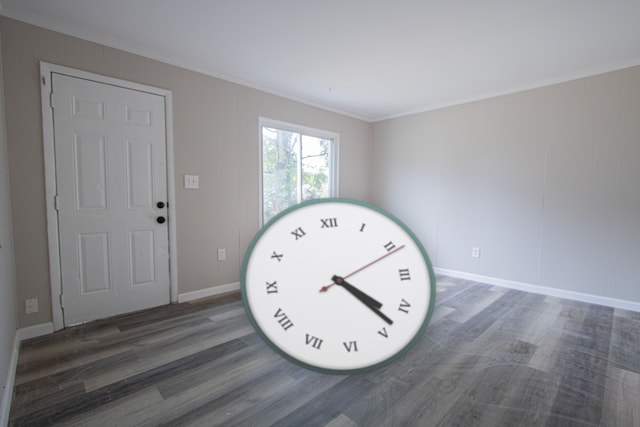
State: 4:23:11
